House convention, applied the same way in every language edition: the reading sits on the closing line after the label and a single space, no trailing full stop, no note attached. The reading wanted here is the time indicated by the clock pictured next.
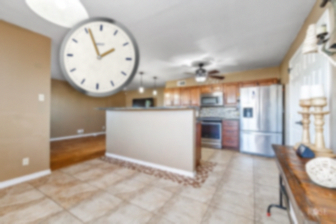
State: 1:56
